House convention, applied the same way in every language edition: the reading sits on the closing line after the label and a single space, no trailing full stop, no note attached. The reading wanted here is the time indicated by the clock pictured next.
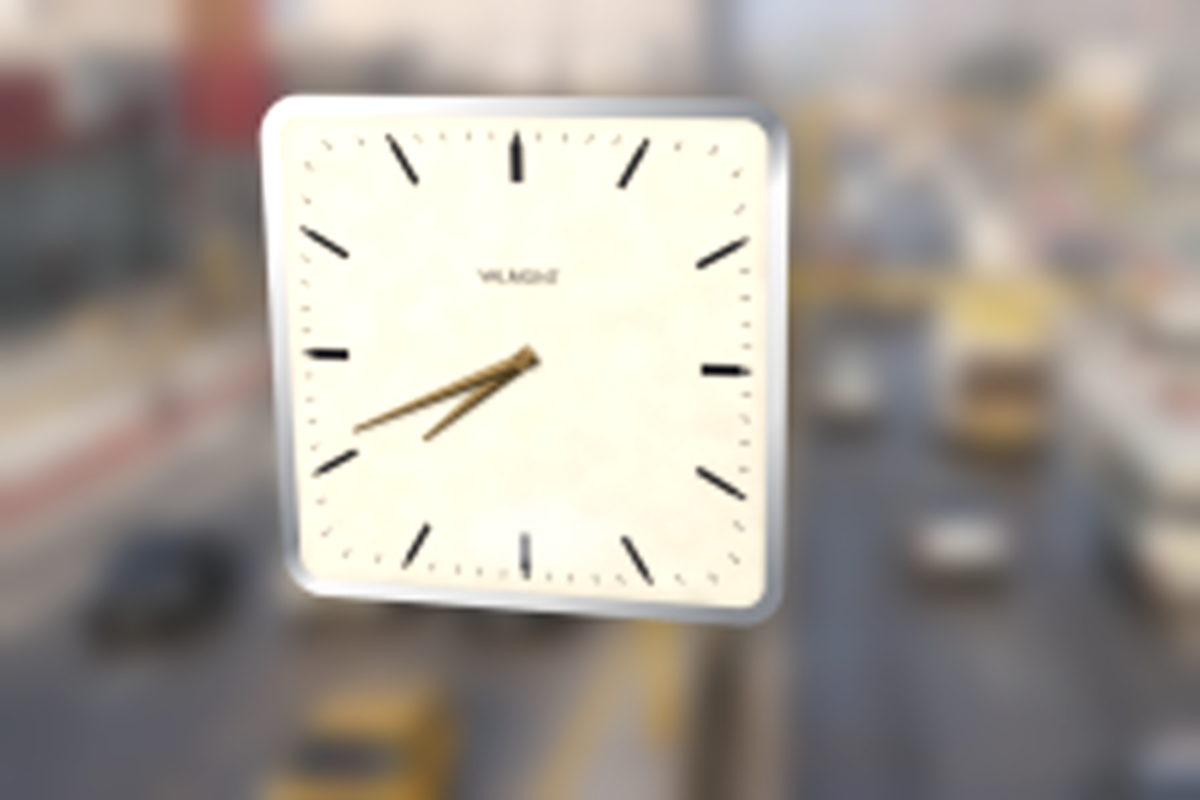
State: 7:41
